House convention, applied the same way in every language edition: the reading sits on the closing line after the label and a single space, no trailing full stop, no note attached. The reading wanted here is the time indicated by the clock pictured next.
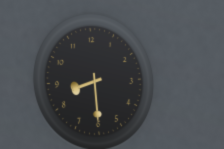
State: 8:30
